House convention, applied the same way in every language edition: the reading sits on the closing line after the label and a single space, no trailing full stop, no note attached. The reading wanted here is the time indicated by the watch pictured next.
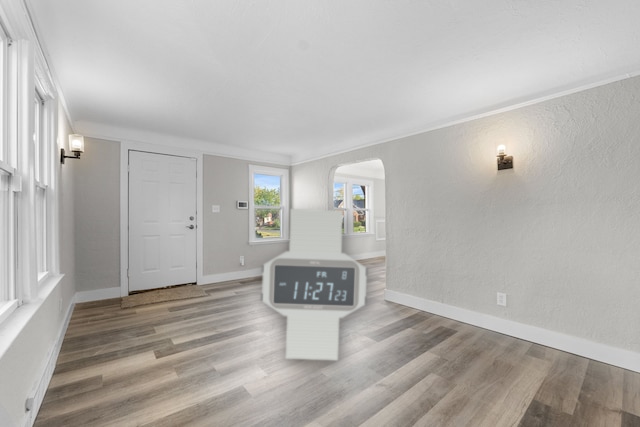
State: 11:27:23
